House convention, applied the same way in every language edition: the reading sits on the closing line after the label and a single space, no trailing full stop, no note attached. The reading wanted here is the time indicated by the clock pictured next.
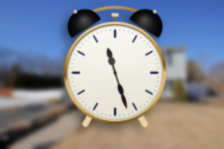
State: 11:27
